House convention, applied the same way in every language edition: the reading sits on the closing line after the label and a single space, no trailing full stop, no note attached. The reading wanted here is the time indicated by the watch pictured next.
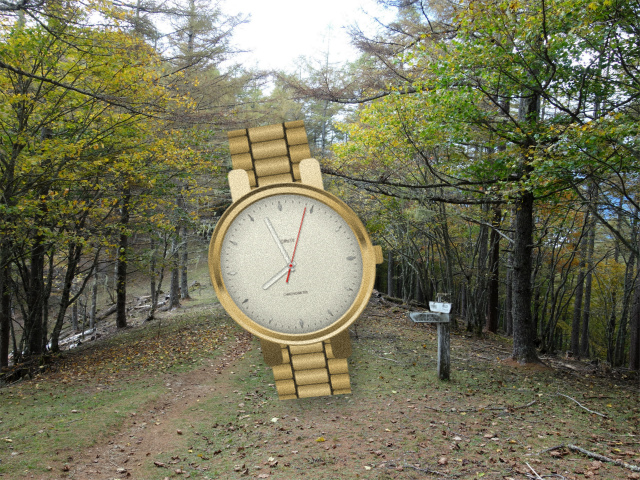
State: 7:57:04
